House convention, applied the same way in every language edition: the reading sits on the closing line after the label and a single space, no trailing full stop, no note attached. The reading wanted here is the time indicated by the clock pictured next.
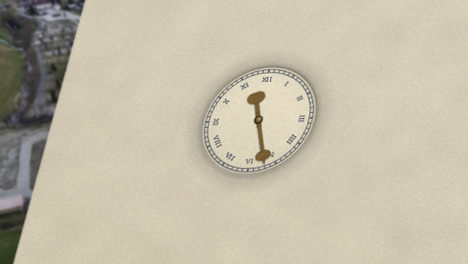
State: 11:27
